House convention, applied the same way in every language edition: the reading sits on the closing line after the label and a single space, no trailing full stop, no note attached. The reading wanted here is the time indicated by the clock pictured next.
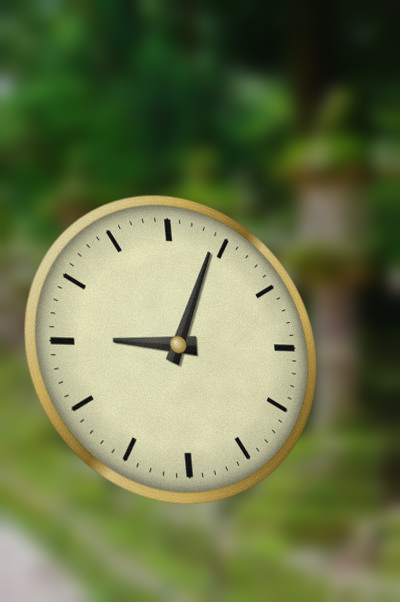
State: 9:04
